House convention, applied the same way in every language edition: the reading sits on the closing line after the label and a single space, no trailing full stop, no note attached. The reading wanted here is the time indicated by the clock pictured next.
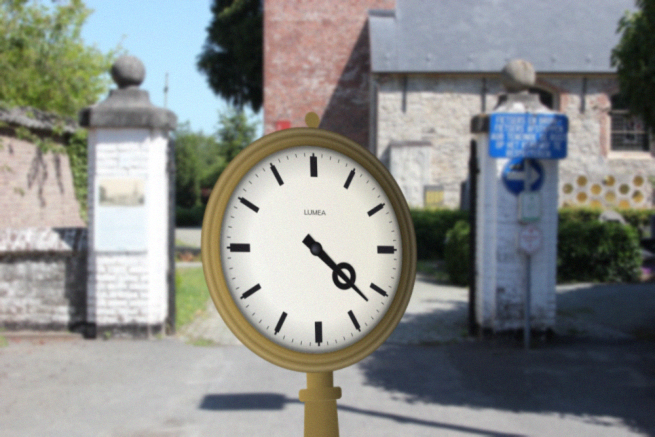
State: 4:22
